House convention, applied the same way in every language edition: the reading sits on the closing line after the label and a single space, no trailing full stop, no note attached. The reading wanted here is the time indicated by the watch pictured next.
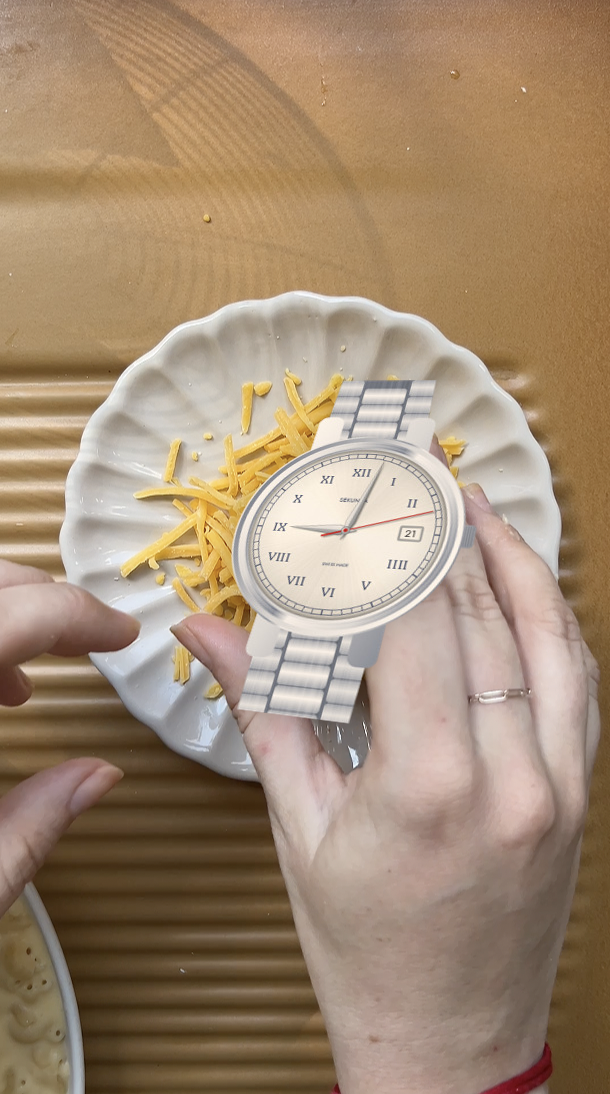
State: 9:02:12
